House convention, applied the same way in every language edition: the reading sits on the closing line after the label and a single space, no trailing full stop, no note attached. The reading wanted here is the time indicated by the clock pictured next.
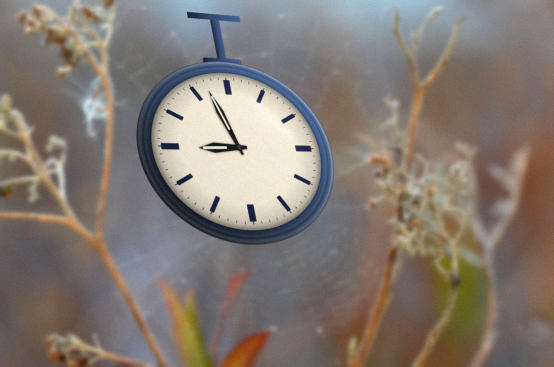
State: 8:57
